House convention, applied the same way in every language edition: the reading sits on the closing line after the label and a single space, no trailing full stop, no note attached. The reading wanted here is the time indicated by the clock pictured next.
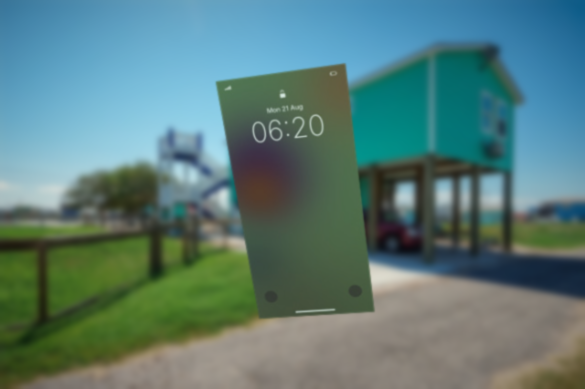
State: 6:20
